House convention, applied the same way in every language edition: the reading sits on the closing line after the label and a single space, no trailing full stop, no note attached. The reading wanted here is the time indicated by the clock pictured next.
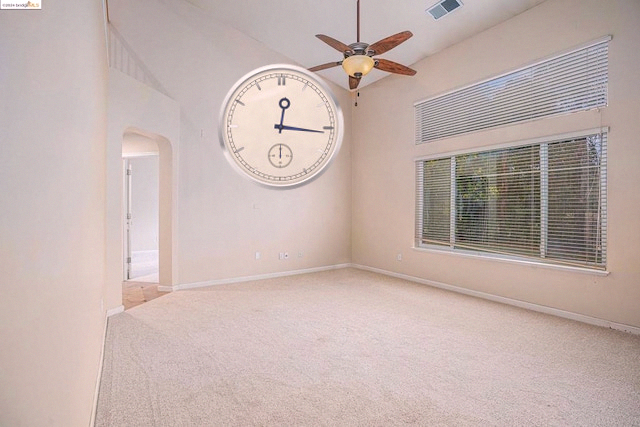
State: 12:16
